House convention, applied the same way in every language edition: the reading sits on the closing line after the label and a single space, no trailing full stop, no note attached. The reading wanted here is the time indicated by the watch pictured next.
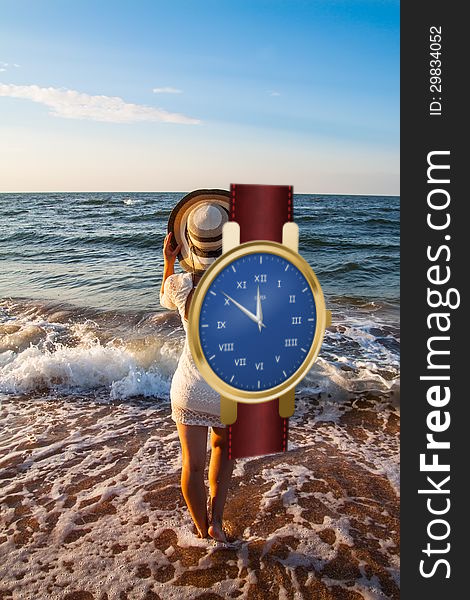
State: 11:51
